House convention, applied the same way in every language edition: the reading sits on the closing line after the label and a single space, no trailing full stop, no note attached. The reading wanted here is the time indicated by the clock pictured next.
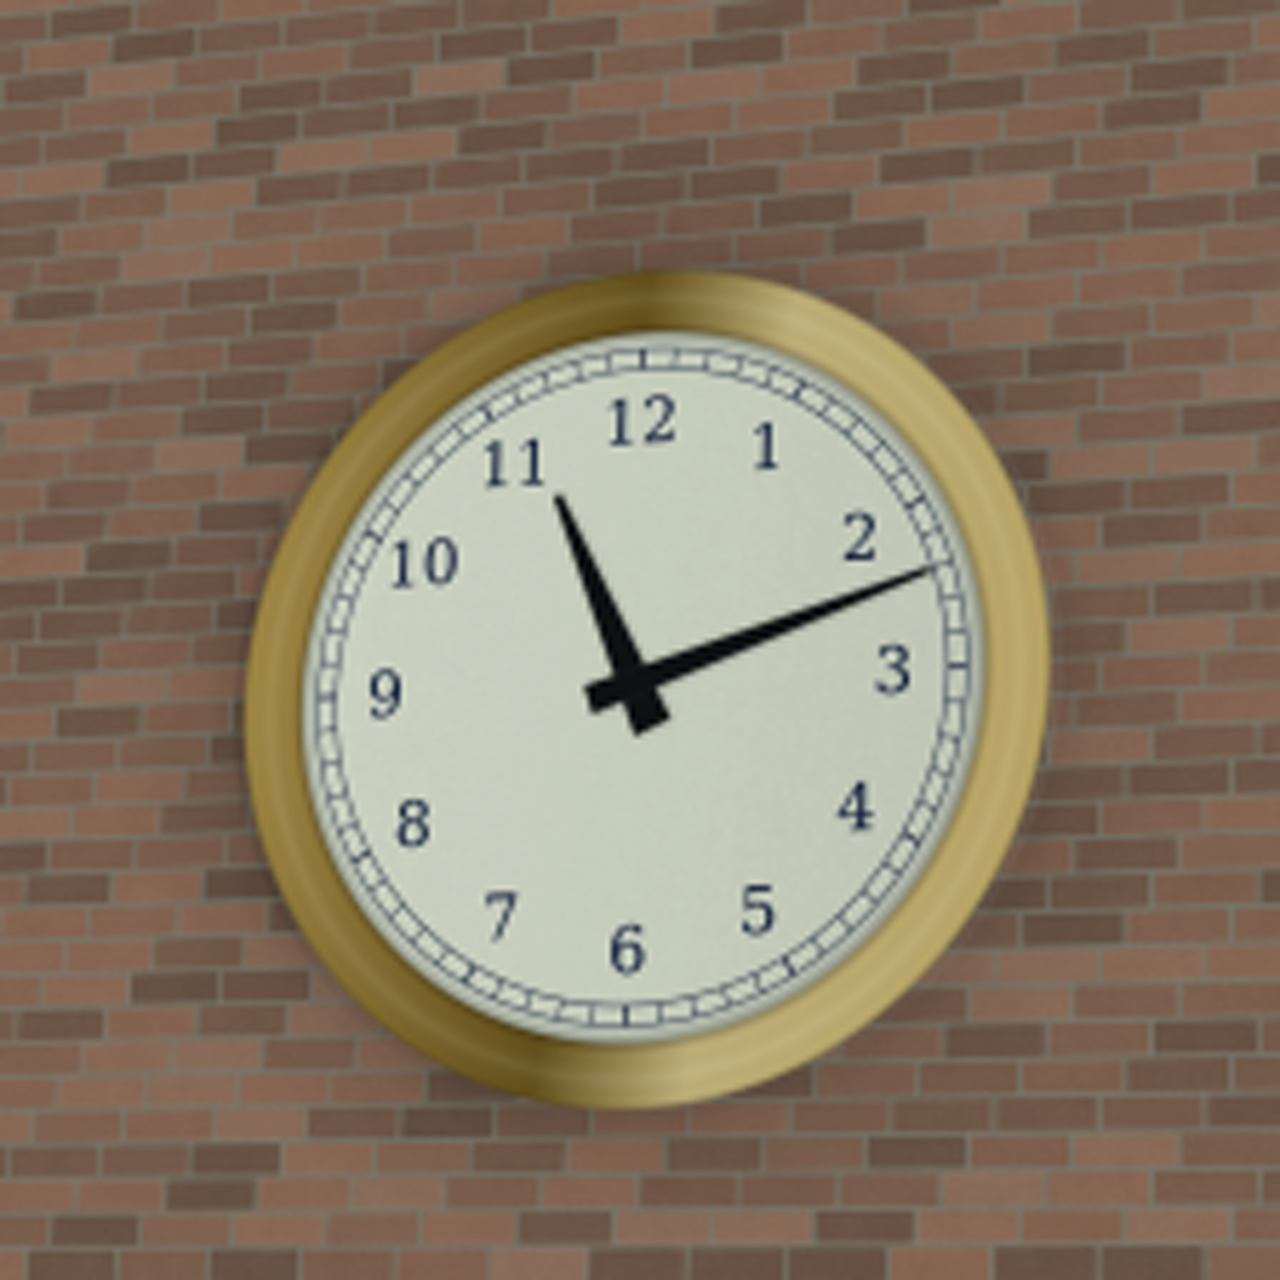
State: 11:12
